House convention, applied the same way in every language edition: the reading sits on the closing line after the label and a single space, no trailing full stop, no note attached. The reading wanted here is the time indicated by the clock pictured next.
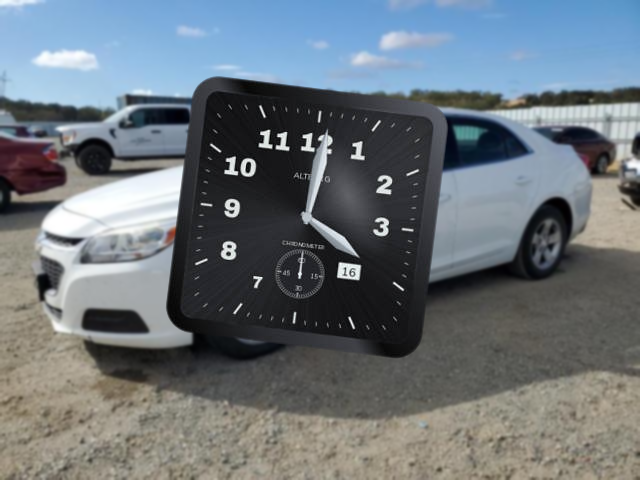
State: 4:01
